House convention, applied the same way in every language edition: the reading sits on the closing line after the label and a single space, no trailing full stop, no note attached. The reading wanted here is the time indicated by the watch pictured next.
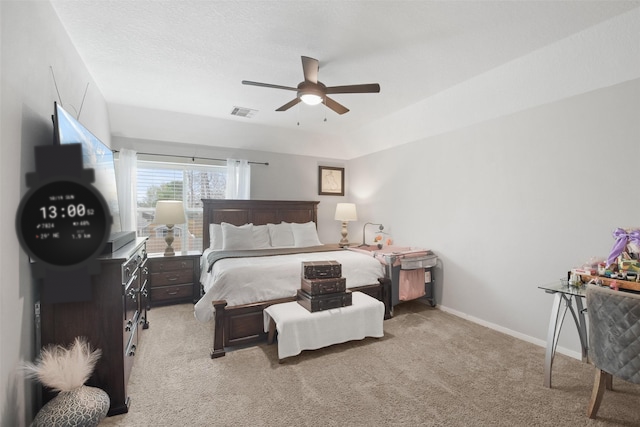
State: 13:00
